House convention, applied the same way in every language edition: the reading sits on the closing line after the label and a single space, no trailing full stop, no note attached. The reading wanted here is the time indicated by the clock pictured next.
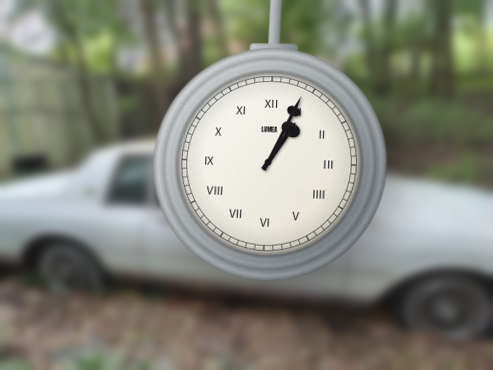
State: 1:04
